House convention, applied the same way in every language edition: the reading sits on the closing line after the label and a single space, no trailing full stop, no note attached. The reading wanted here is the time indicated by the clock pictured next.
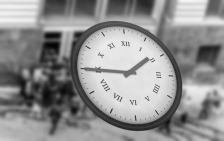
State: 1:45
